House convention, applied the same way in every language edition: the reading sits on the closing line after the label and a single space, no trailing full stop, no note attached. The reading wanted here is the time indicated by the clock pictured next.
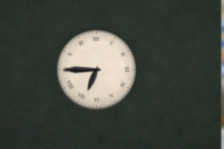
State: 6:45
